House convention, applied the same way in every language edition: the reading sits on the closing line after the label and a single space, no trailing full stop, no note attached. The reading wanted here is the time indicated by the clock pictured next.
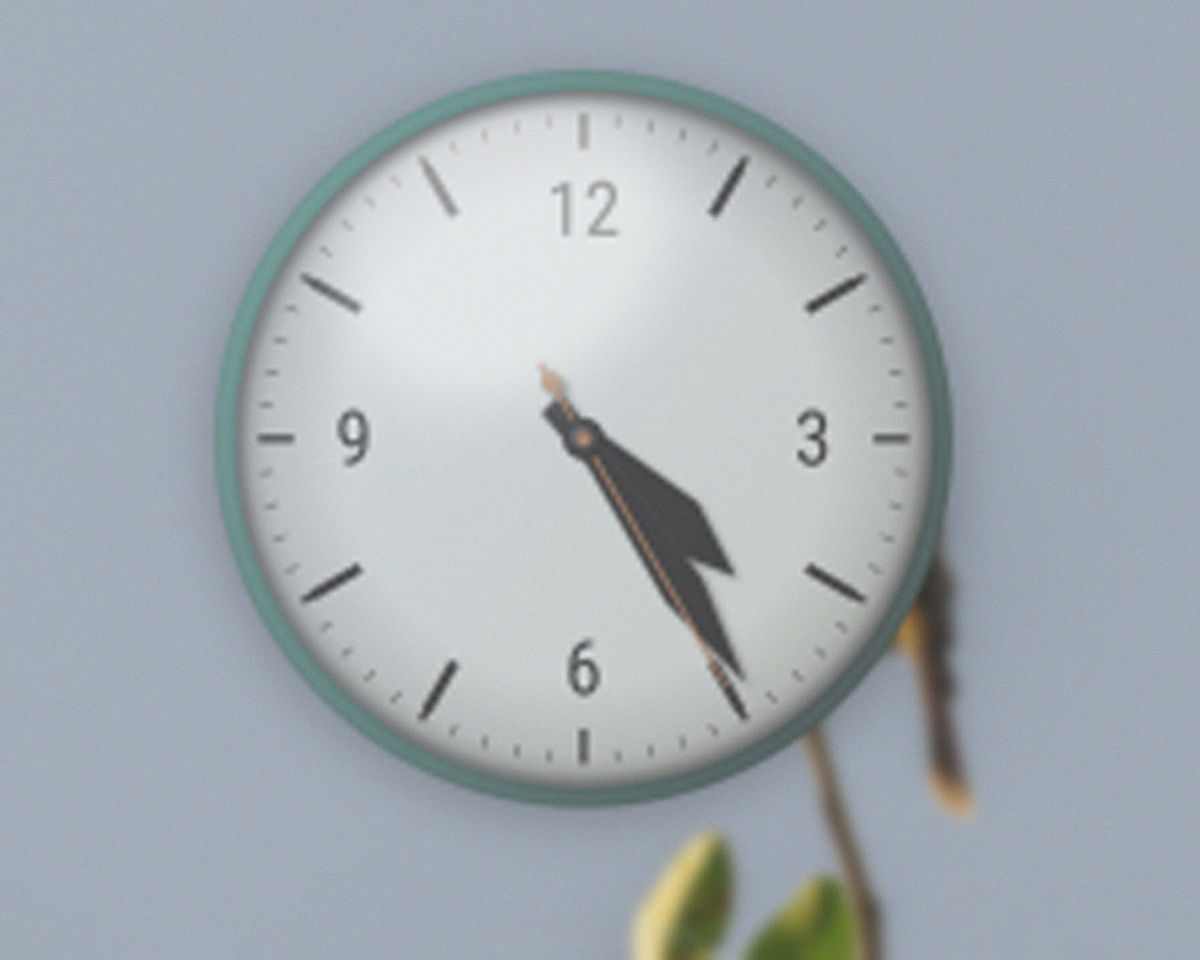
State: 4:24:25
